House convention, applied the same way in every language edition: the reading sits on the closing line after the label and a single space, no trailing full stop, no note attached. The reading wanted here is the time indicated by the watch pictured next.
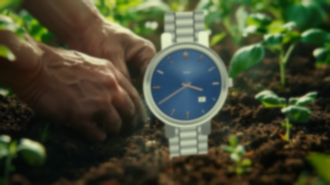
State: 3:40
